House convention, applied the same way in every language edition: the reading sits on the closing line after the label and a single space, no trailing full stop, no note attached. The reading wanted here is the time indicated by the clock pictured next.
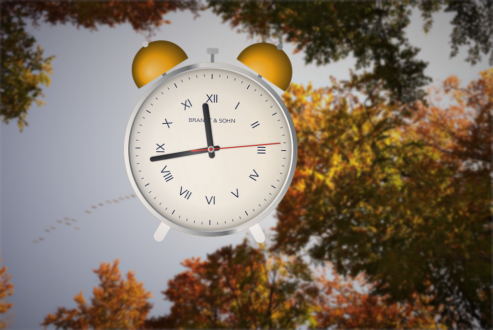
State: 11:43:14
